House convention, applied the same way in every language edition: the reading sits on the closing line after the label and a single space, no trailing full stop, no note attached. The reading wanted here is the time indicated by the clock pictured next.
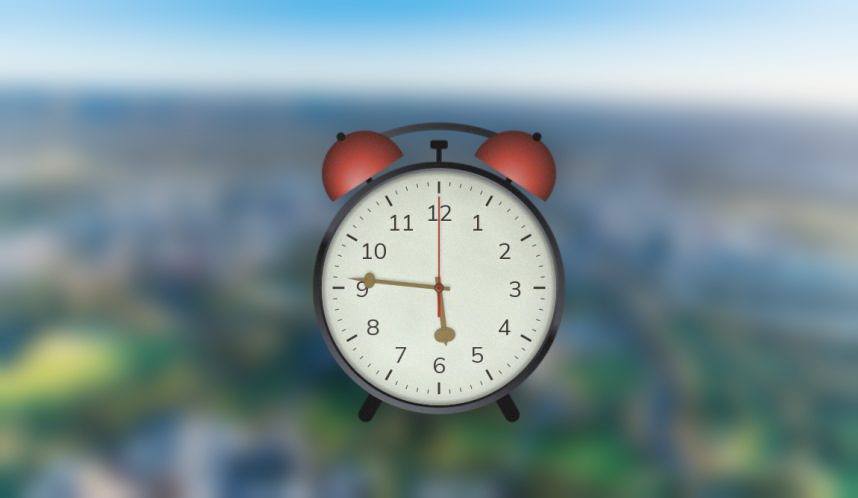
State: 5:46:00
